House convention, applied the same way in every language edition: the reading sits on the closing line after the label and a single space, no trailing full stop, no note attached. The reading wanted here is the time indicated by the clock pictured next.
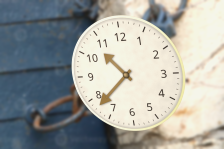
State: 10:38
